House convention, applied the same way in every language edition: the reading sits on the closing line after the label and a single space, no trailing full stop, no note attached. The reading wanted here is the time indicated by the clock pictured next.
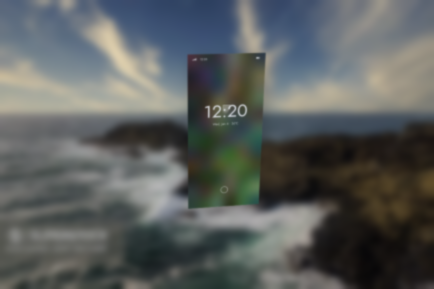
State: 12:20
